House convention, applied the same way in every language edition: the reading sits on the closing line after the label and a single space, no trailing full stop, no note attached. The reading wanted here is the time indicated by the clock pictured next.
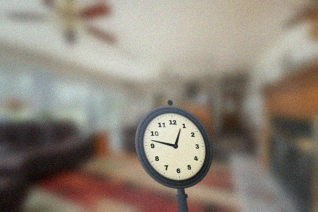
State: 12:47
